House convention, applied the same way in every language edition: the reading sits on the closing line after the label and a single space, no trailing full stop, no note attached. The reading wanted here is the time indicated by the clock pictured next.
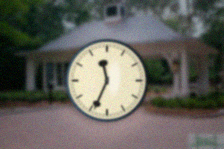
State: 11:34
